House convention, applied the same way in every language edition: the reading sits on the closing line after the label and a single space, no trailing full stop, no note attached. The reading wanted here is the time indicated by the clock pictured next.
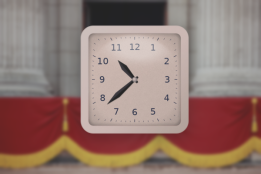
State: 10:38
